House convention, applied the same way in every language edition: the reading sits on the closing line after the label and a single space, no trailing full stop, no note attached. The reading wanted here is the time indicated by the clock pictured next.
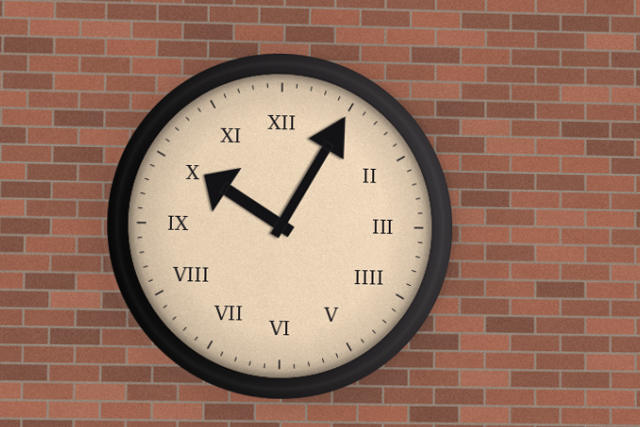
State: 10:05
